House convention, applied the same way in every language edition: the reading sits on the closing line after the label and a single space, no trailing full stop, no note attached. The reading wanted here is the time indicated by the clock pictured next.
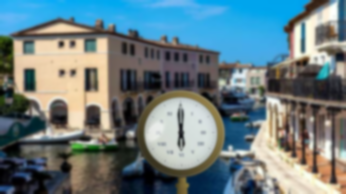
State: 6:00
